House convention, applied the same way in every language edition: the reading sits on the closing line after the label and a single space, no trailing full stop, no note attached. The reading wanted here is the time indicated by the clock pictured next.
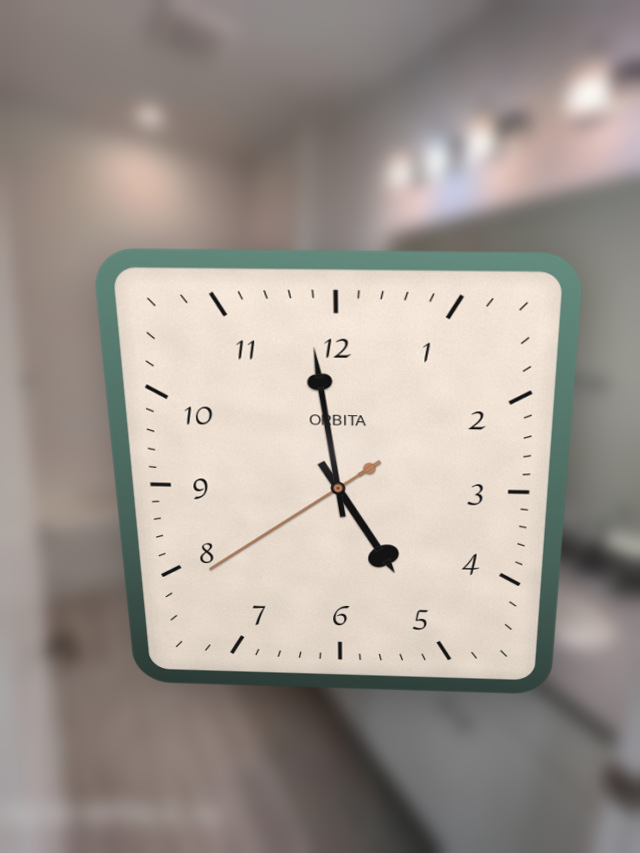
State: 4:58:39
